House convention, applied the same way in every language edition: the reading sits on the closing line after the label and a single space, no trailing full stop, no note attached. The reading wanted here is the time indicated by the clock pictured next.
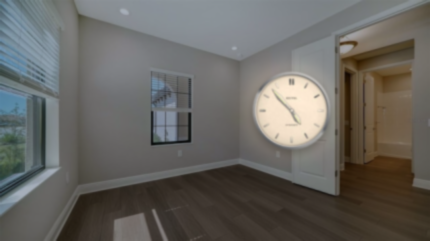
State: 4:53
